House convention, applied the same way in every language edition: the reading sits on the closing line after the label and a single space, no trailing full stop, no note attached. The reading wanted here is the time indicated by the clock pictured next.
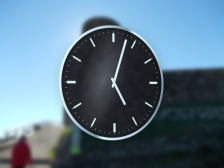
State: 5:03
